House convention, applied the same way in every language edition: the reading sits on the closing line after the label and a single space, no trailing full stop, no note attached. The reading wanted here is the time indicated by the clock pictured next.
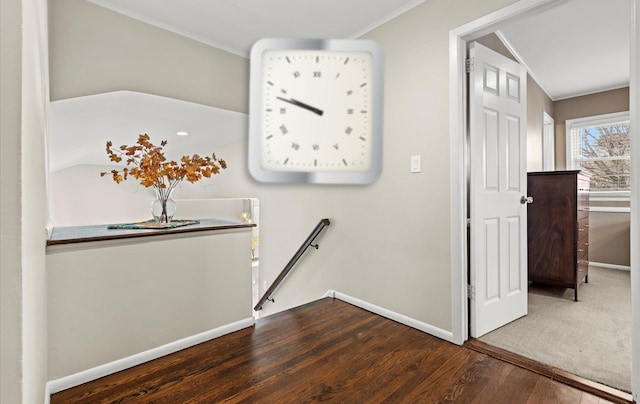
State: 9:48
